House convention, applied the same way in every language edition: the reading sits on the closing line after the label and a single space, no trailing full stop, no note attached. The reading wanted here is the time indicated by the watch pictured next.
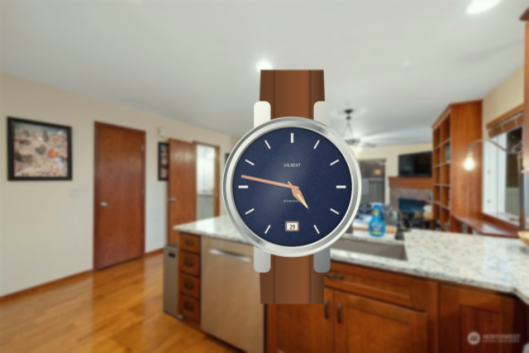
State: 4:47
